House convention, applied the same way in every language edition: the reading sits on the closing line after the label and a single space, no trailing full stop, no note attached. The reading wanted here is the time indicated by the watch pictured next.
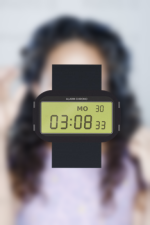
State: 3:08:33
